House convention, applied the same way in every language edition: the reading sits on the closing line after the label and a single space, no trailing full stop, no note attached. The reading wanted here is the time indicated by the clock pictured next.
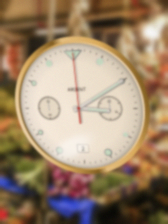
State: 3:10
